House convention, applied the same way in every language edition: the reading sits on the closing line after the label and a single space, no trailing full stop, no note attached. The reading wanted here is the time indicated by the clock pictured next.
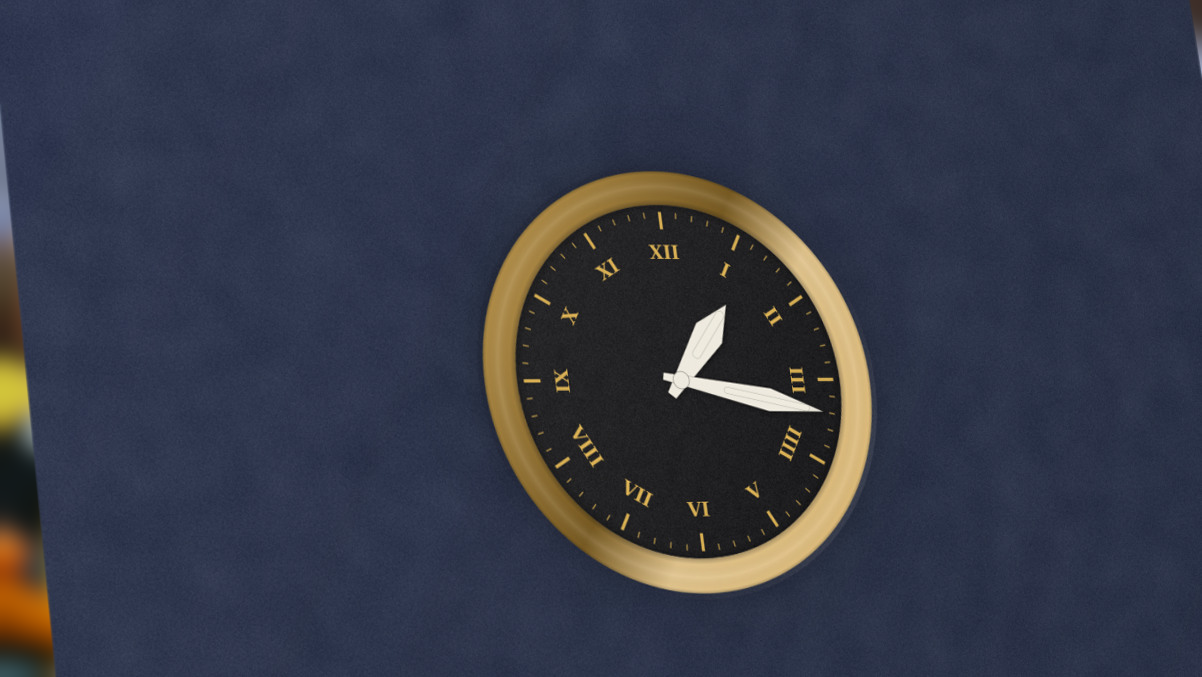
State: 1:17
